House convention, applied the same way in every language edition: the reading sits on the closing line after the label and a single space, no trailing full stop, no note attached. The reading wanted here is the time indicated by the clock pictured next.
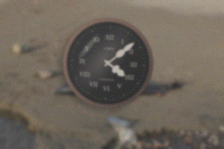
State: 4:08
